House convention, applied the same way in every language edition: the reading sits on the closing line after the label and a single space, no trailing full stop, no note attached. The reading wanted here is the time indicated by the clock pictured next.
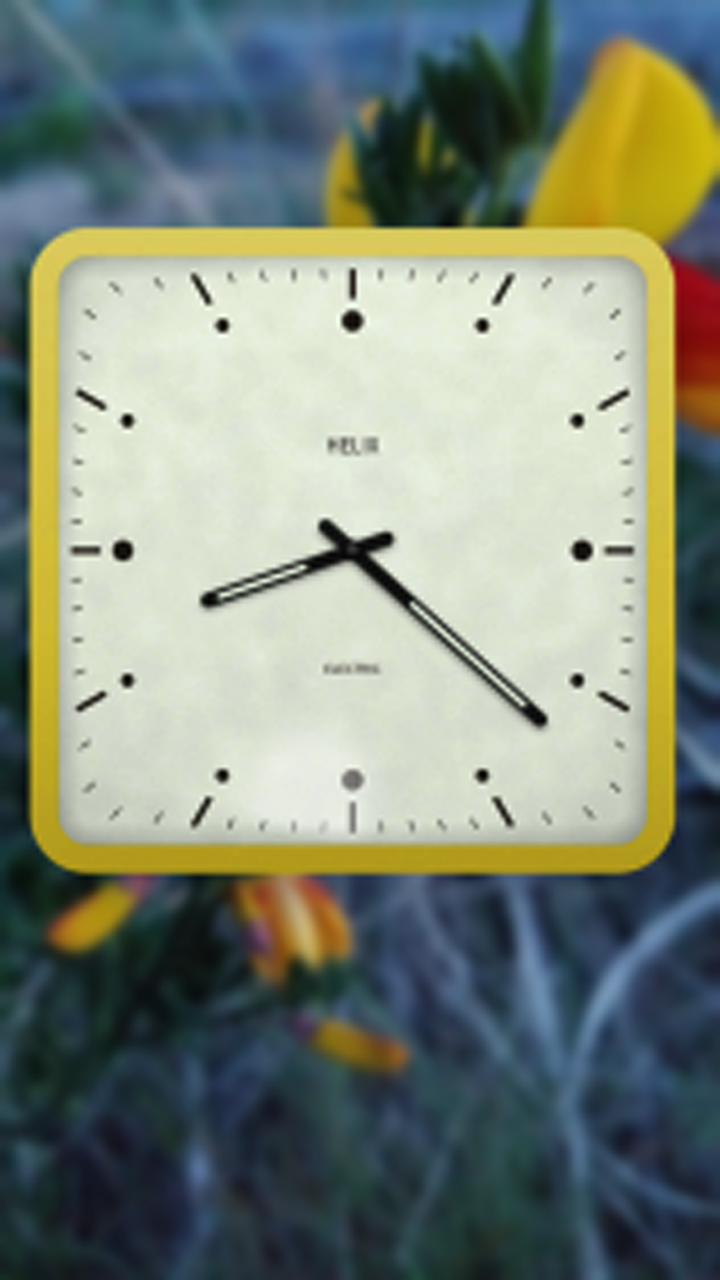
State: 8:22
